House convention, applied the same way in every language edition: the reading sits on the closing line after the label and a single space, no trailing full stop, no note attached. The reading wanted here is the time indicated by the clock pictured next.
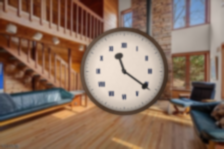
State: 11:21
